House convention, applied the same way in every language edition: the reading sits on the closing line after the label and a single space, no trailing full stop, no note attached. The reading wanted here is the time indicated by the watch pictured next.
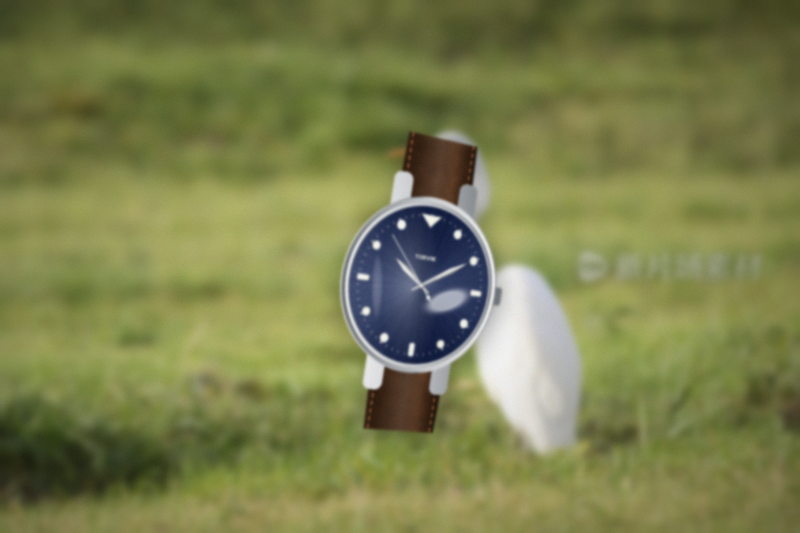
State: 10:09:53
